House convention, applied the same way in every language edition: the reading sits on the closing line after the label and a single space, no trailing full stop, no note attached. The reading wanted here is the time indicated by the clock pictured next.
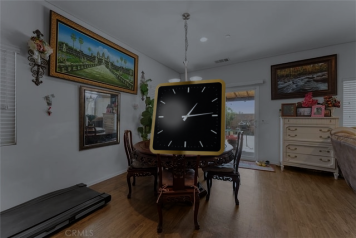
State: 1:14
